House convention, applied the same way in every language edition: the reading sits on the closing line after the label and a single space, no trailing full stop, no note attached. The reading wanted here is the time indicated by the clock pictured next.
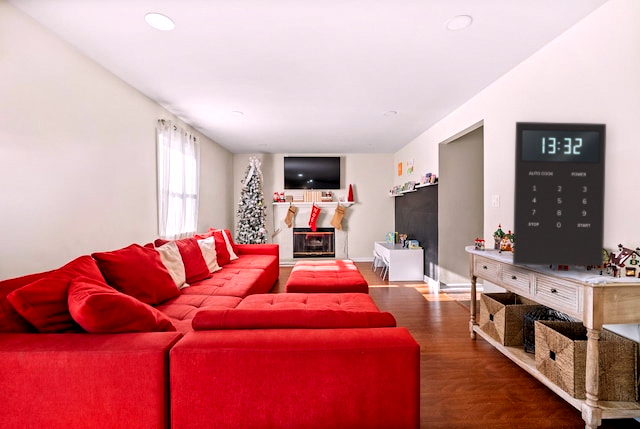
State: 13:32
